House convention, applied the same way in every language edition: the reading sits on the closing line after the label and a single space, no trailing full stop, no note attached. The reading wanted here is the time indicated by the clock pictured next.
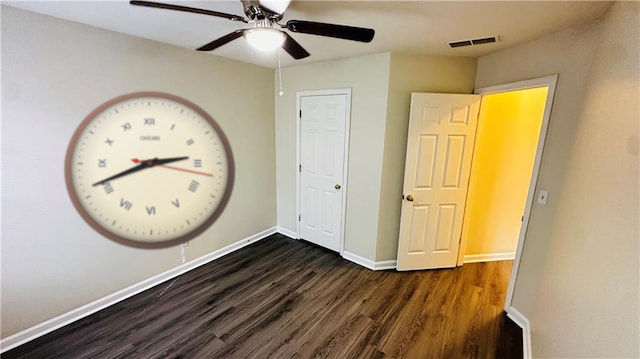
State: 2:41:17
